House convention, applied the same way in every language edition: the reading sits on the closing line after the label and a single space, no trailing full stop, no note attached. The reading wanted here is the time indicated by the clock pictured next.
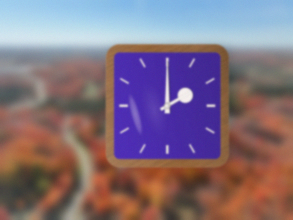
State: 2:00
